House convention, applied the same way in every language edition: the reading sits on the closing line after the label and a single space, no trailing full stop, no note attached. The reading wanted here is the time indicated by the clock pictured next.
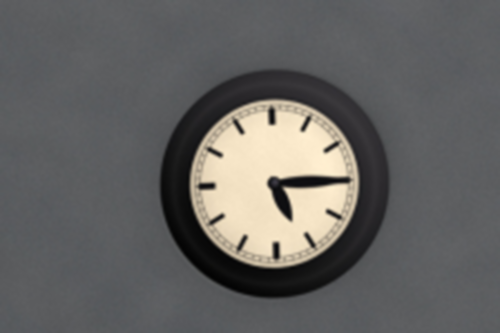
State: 5:15
